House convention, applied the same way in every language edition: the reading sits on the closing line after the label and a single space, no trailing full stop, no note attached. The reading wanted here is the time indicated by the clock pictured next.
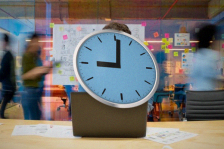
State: 9:01
